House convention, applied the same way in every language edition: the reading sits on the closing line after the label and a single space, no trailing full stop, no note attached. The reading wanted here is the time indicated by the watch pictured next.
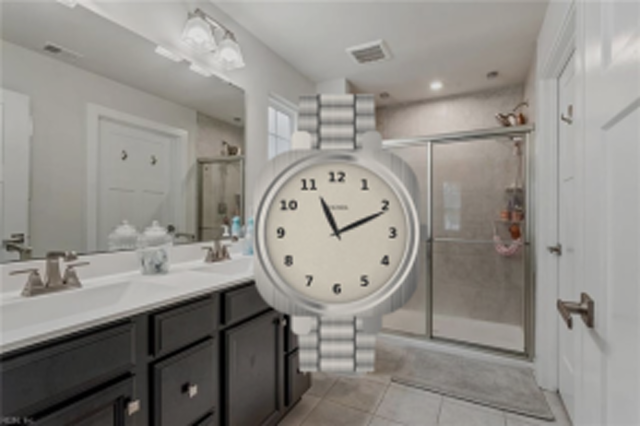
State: 11:11
